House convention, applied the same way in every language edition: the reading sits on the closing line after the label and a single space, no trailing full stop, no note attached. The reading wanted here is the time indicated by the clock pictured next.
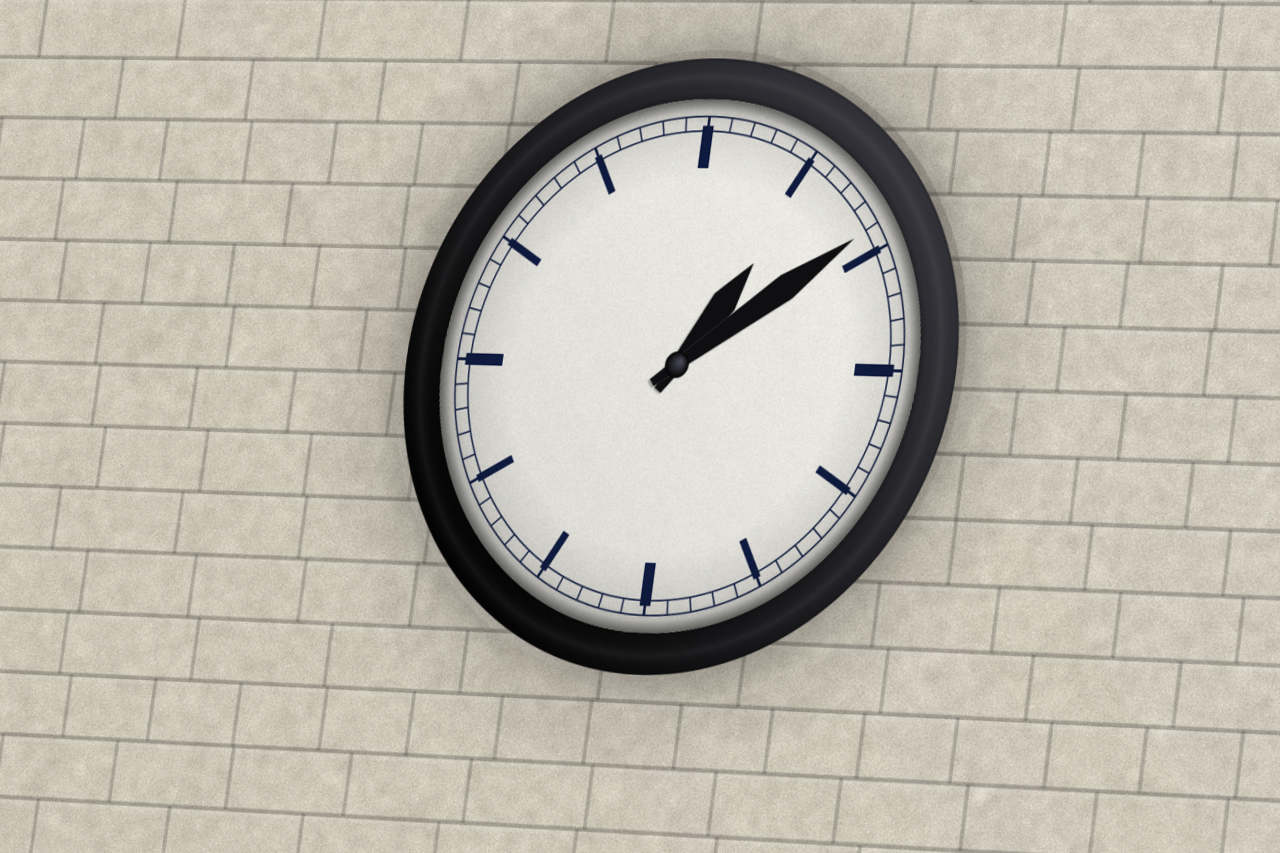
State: 1:09
